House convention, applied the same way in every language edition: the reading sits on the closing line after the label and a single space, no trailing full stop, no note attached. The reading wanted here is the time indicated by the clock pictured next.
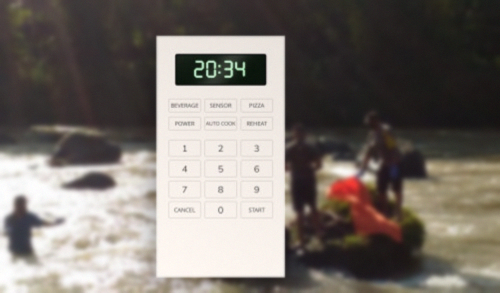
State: 20:34
